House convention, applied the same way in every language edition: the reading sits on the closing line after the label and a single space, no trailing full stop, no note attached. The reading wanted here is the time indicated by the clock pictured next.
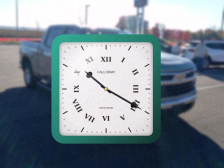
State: 10:20
